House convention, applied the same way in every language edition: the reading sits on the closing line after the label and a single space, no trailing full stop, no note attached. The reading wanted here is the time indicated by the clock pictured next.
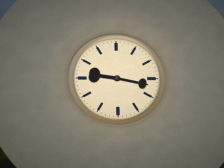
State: 9:17
